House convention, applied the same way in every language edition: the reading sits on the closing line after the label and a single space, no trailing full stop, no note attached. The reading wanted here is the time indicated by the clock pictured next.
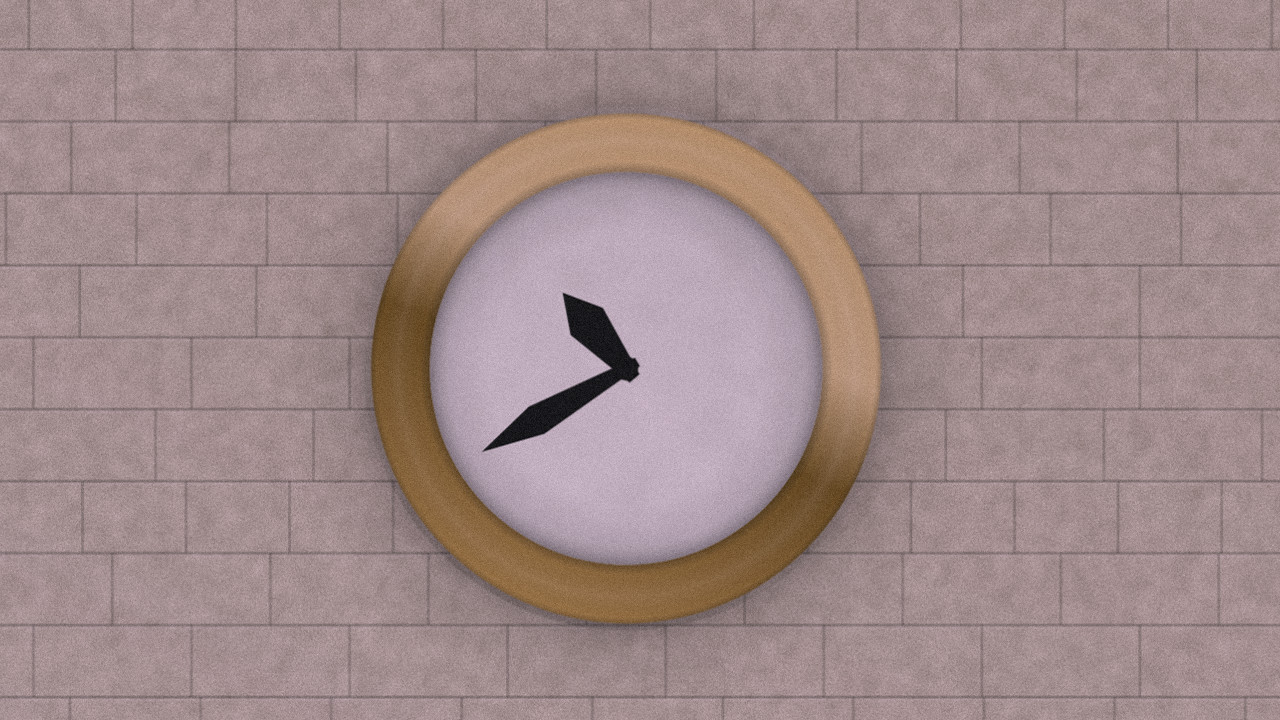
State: 10:40
